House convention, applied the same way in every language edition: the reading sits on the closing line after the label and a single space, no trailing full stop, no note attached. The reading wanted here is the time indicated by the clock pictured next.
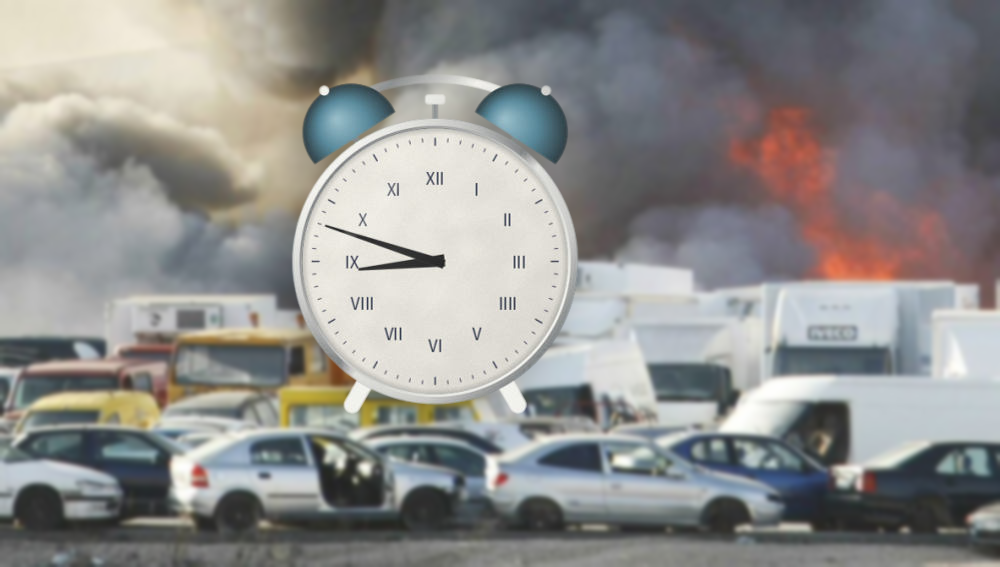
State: 8:48
